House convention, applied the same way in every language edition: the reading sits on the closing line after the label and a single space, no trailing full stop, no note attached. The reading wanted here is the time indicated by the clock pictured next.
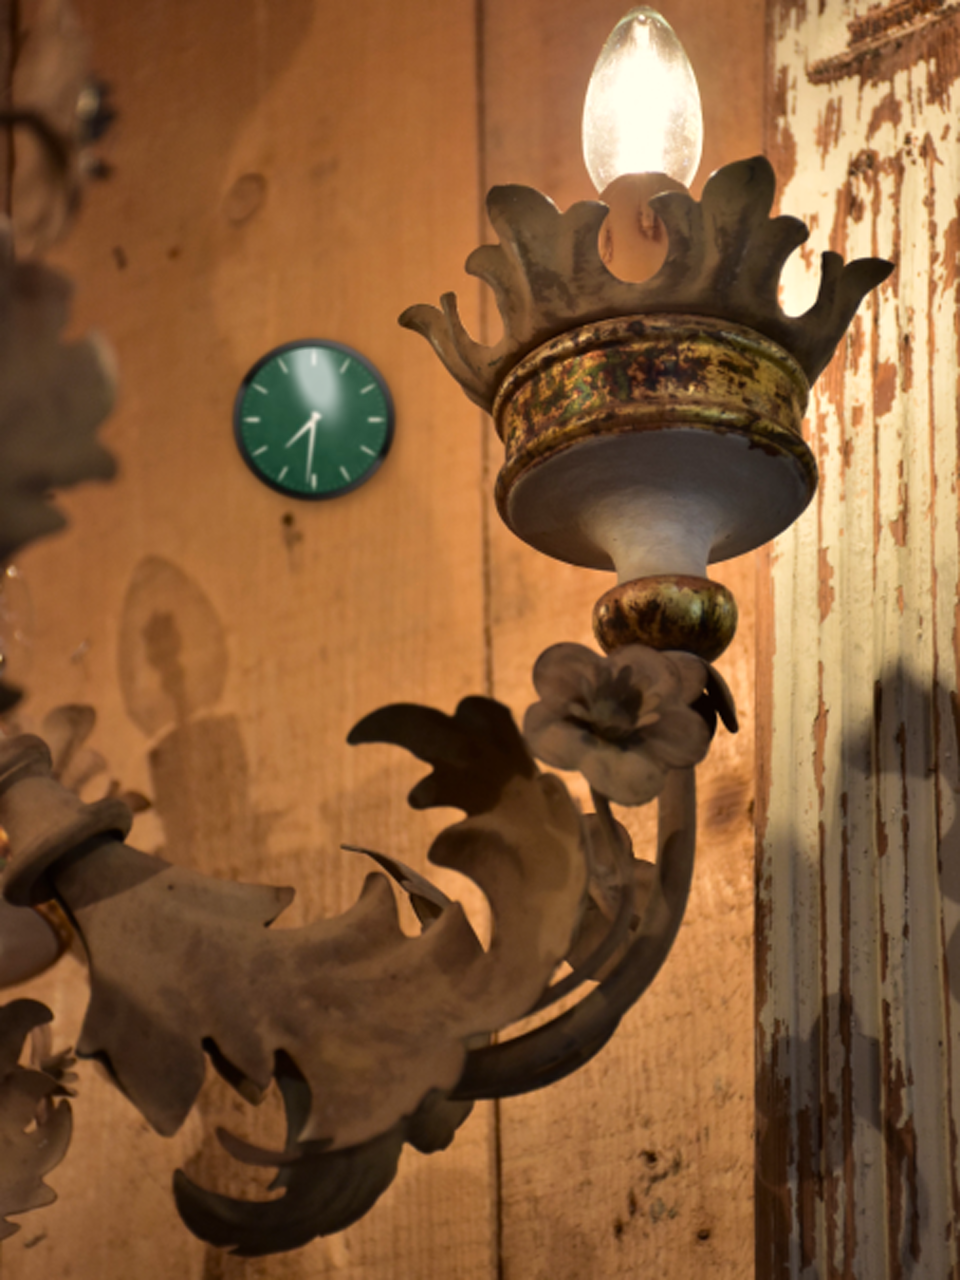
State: 7:31
